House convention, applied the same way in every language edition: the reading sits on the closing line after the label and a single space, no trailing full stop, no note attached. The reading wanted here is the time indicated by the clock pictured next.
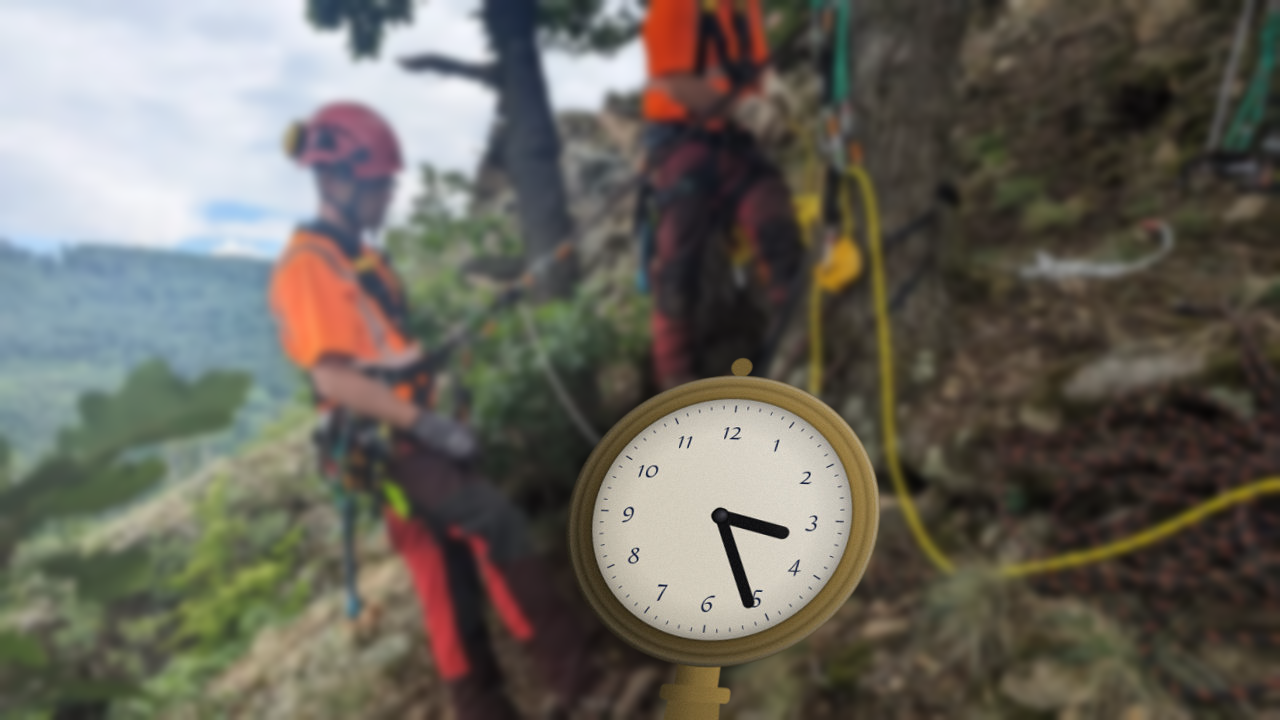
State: 3:26
